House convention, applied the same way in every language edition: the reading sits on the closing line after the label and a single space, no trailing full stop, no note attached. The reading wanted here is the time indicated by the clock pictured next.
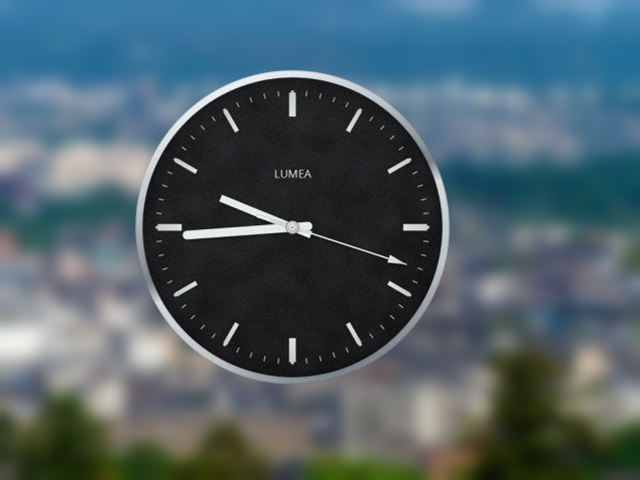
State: 9:44:18
